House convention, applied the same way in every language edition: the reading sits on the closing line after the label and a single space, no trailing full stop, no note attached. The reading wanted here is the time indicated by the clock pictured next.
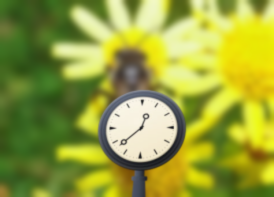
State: 12:38
